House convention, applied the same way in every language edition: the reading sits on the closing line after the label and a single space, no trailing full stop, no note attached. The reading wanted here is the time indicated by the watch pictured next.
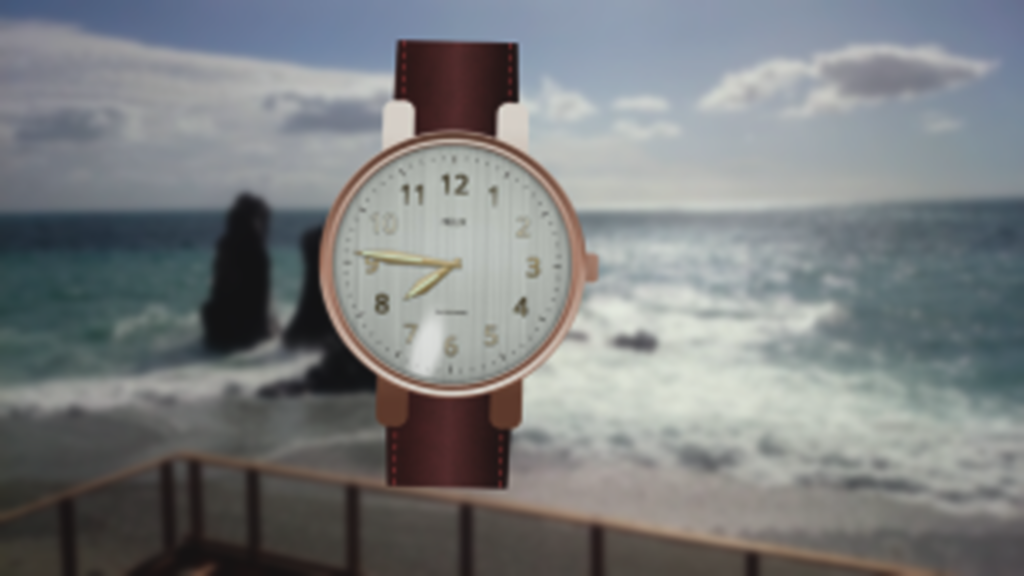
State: 7:46
